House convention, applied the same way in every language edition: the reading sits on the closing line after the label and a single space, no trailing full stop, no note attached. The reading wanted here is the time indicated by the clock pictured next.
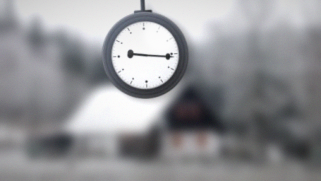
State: 9:16
